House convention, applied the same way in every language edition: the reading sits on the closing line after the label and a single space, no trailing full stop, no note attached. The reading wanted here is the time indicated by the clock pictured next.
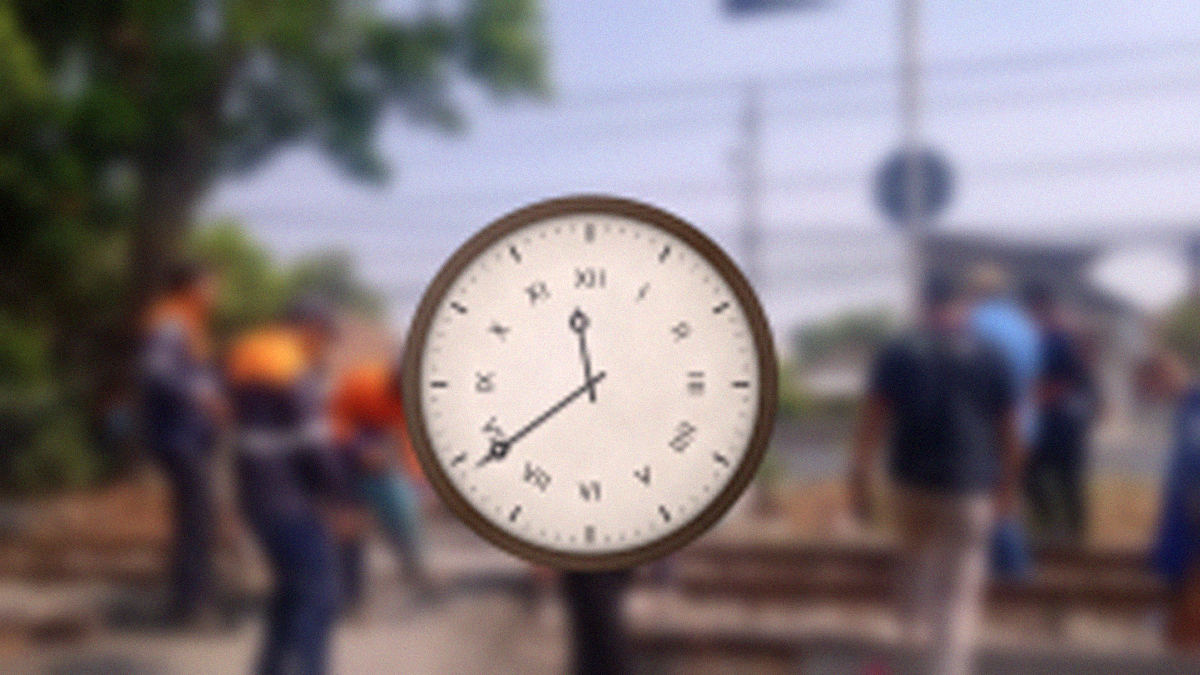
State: 11:39
